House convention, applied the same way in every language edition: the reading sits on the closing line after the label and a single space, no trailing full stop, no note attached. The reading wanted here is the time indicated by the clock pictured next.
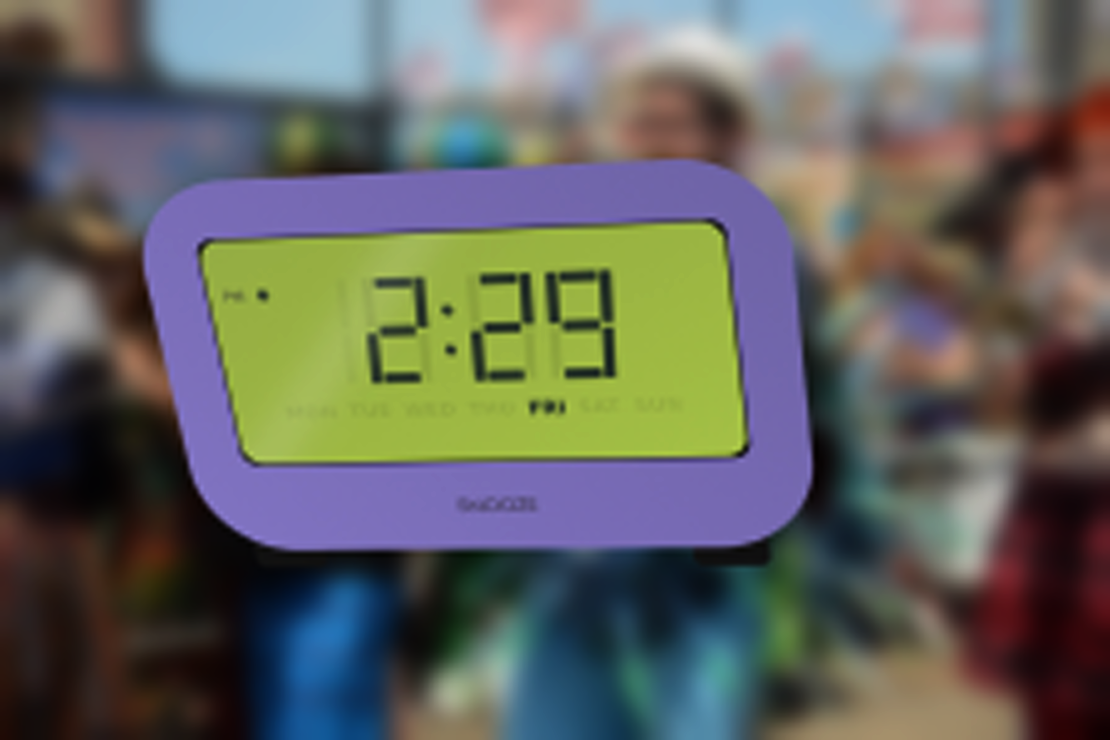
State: 2:29
